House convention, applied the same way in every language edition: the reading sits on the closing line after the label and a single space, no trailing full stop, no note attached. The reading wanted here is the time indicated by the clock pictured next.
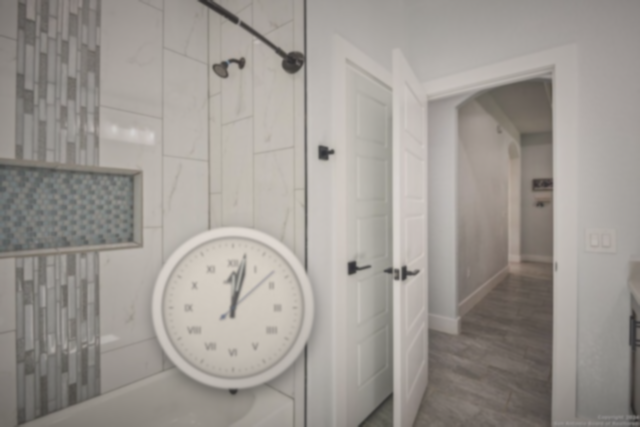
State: 12:02:08
